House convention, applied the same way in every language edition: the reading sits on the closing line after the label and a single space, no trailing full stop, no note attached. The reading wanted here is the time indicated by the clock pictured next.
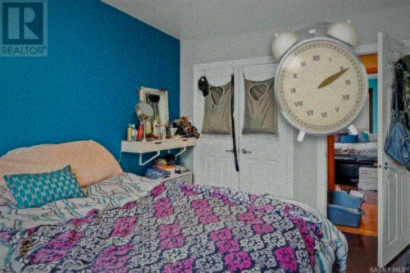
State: 2:11
